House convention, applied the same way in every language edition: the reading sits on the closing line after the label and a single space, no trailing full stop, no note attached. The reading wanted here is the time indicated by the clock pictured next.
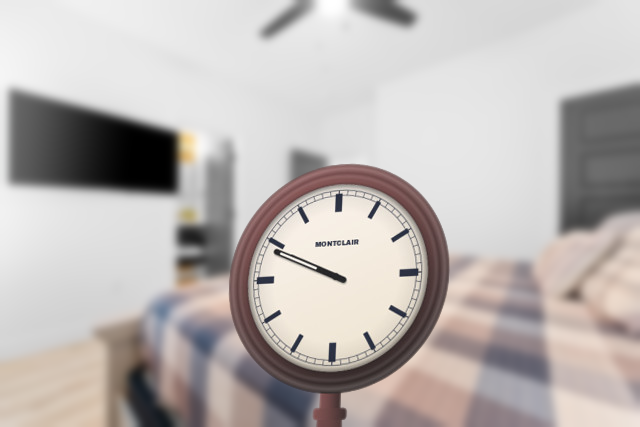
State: 9:49
